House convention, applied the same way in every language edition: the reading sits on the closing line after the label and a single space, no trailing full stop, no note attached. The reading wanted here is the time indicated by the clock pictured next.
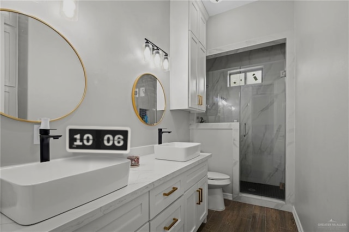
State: 10:06
